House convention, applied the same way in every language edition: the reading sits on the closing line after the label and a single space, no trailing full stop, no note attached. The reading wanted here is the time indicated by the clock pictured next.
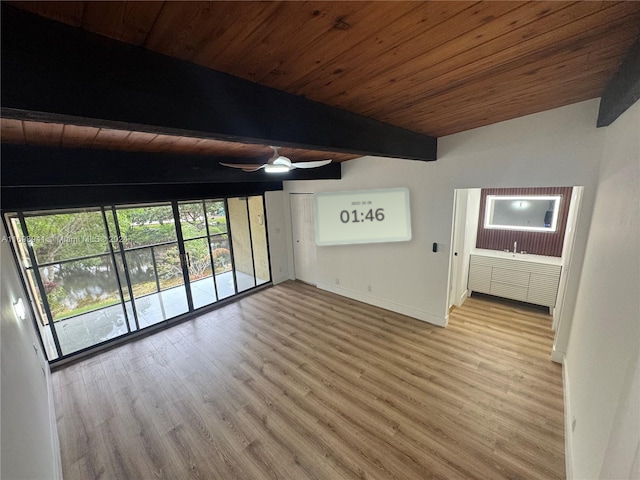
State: 1:46
